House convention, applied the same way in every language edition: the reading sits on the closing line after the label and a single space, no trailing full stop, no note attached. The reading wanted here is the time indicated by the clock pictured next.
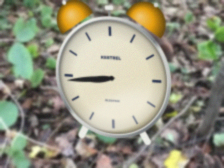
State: 8:44
